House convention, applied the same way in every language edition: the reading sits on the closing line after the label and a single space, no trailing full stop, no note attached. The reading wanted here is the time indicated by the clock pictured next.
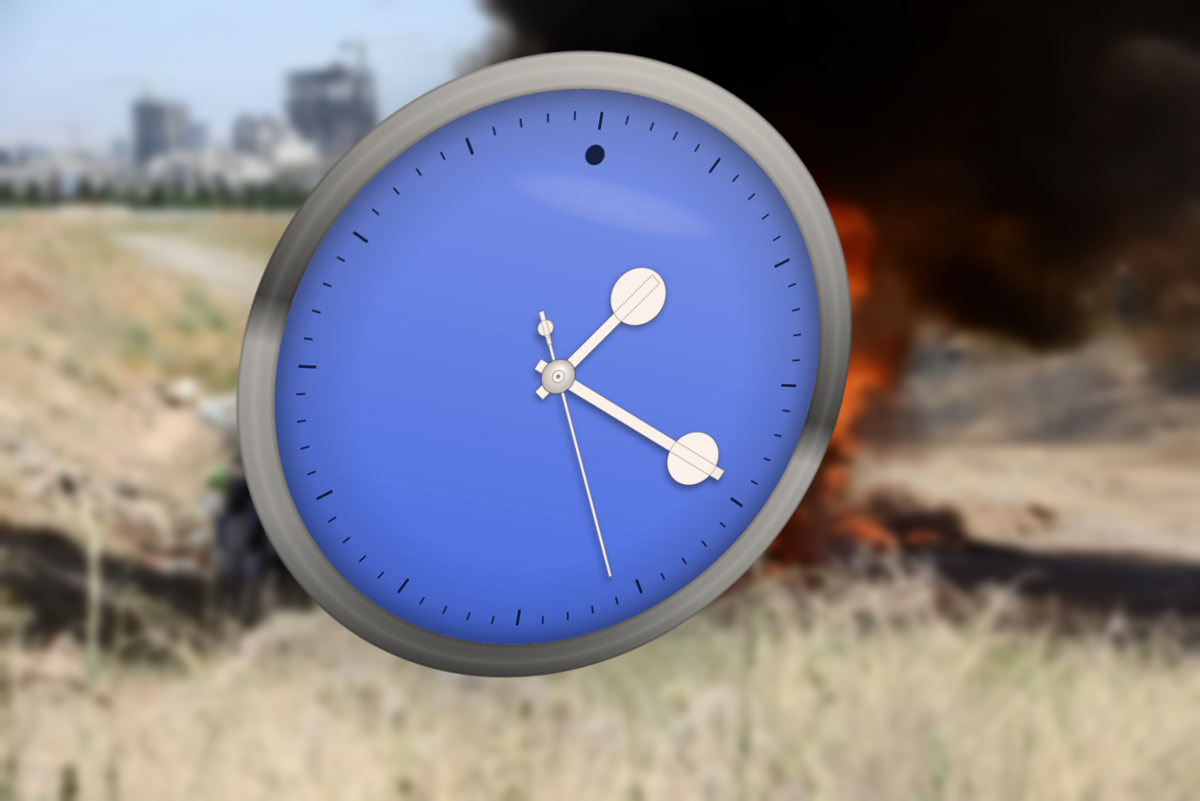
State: 1:19:26
